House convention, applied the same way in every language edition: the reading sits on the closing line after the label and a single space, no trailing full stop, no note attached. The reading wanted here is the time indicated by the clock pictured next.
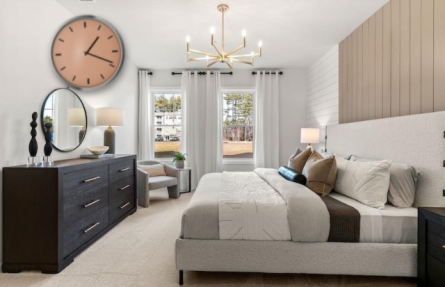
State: 1:19
